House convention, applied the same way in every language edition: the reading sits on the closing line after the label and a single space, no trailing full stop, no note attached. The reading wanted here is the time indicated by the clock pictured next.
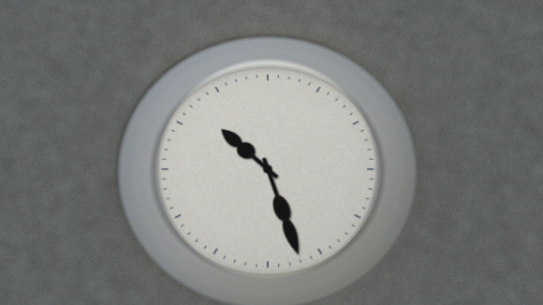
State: 10:27
